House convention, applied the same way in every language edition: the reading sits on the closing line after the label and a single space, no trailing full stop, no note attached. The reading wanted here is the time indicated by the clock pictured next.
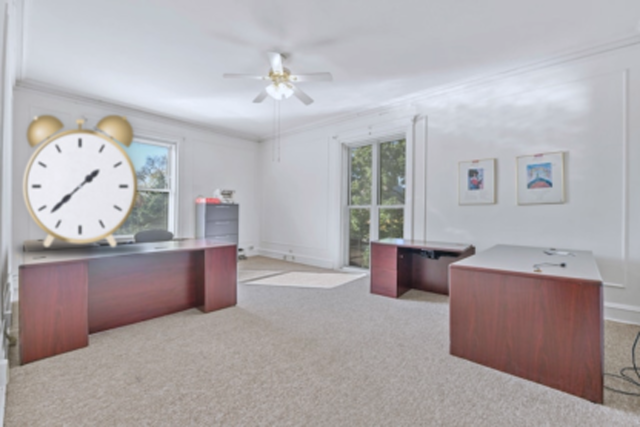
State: 1:38
